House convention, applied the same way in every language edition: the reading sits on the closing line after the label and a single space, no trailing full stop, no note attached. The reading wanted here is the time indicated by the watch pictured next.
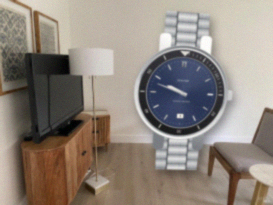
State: 9:48
